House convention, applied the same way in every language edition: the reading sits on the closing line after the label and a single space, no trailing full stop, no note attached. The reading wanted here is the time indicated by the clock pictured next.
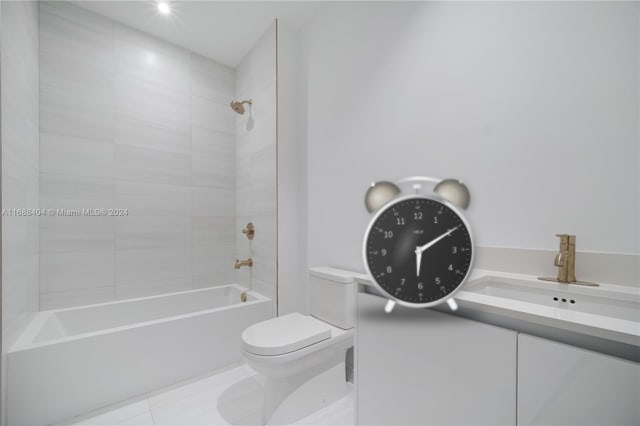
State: 6:10
